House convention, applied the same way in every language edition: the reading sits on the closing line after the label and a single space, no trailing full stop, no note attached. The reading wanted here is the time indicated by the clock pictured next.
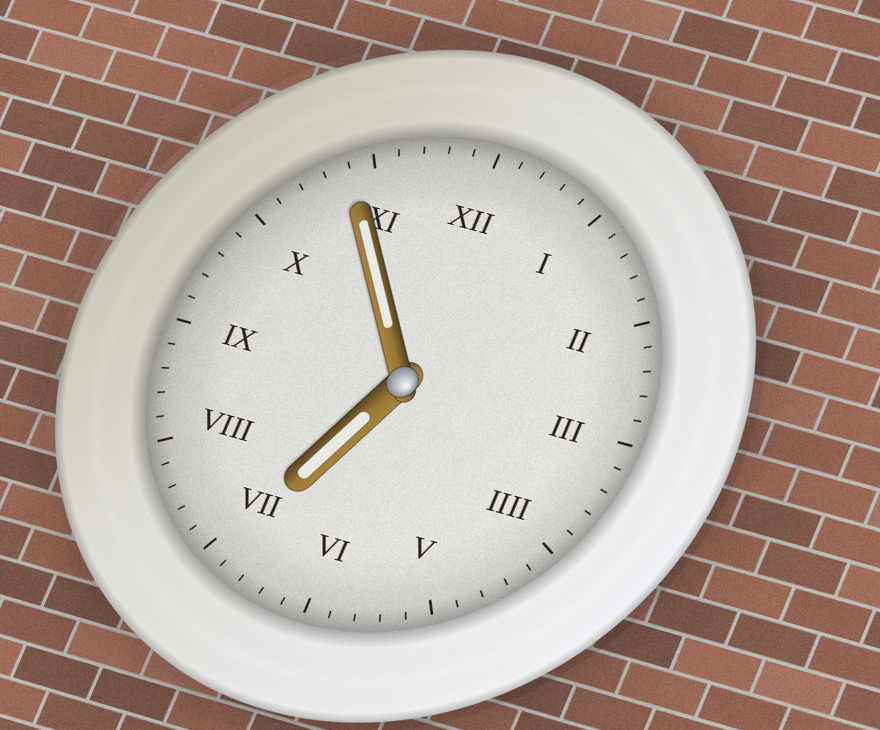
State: 6:54
